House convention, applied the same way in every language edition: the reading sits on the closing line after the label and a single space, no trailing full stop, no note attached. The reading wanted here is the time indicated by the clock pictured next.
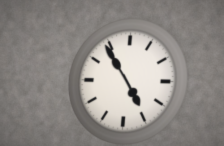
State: 4:54
